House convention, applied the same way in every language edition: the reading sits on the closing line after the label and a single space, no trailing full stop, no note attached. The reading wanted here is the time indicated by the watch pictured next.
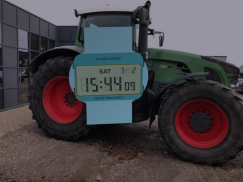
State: 15:44:09
